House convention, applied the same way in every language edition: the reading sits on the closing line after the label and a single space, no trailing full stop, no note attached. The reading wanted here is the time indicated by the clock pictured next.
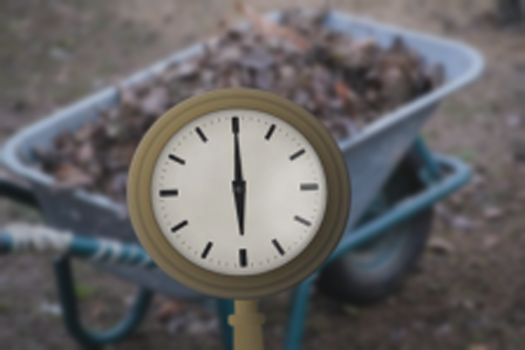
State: 6:00
